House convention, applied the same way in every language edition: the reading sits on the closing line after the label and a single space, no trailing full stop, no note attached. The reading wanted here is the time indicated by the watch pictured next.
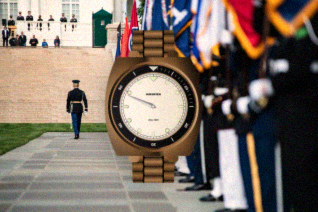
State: 9:49
